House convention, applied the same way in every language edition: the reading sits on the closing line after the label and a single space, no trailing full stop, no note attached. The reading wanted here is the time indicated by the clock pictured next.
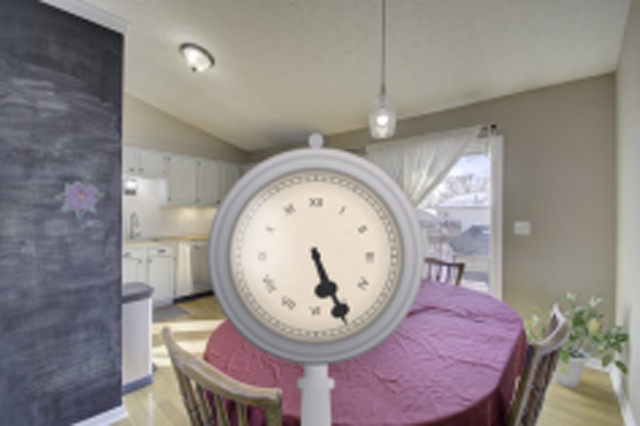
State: 5:26
